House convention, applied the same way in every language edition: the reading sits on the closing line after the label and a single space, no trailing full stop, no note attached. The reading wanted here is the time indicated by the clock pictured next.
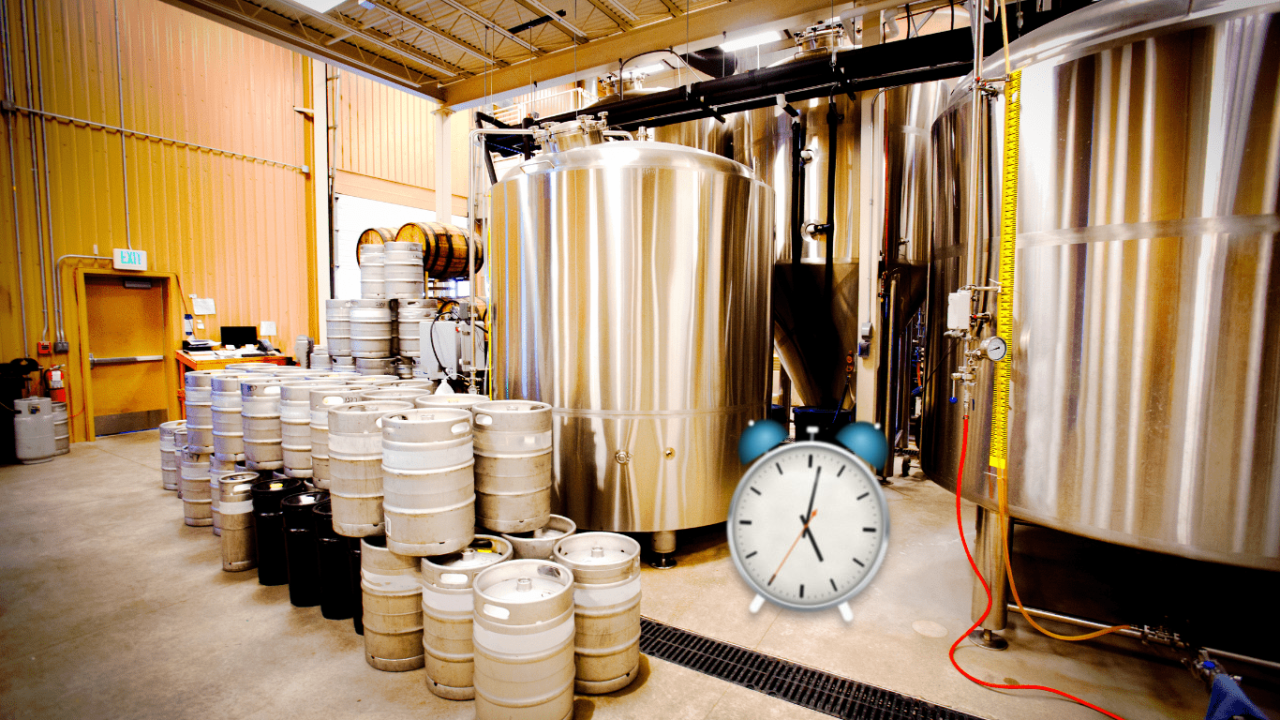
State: 5:01:35
